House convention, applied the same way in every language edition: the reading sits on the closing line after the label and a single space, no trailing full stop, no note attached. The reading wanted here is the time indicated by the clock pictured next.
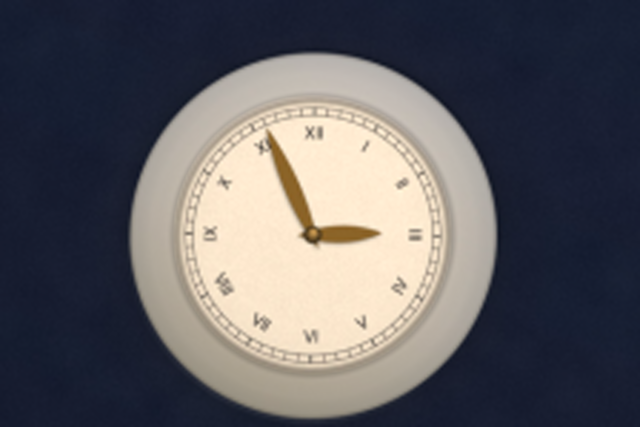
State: 2:56
